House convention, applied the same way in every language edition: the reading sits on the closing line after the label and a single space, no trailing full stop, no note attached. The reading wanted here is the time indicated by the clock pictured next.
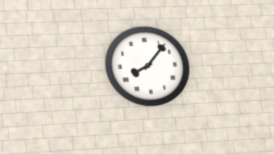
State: 8:07
